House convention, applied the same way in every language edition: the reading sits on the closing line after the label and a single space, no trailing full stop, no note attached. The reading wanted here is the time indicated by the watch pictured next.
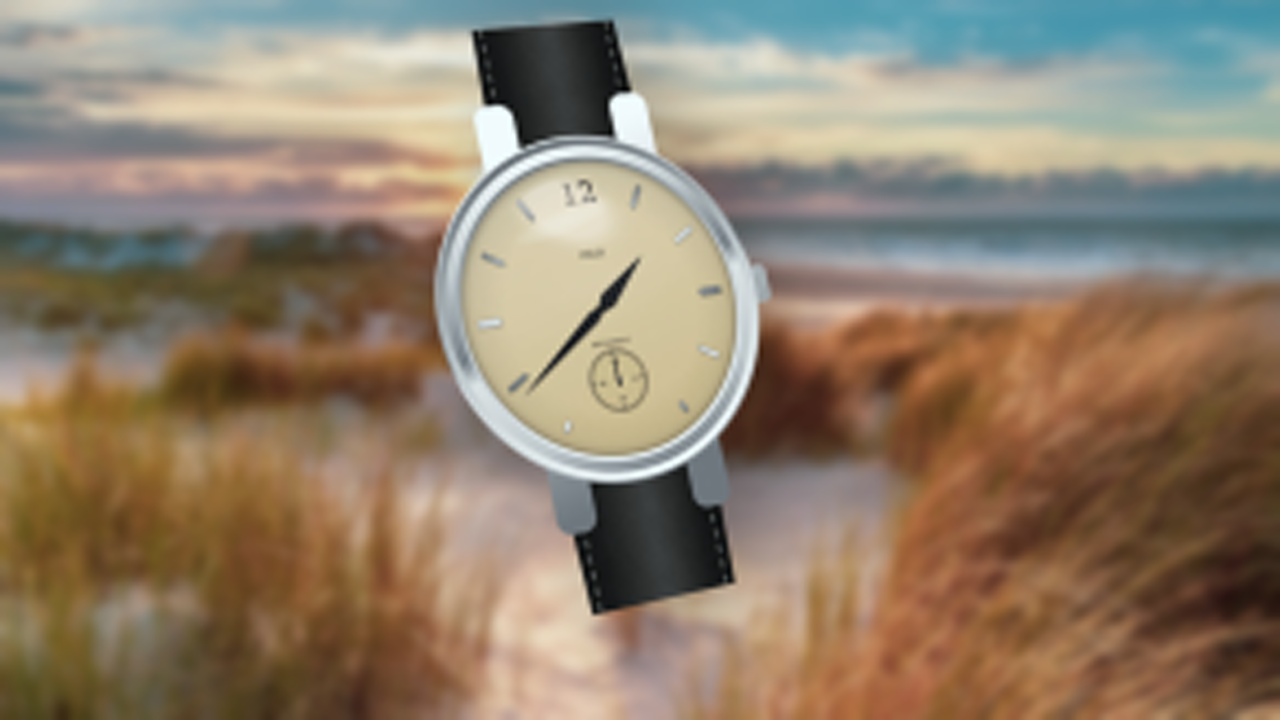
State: 1:39
